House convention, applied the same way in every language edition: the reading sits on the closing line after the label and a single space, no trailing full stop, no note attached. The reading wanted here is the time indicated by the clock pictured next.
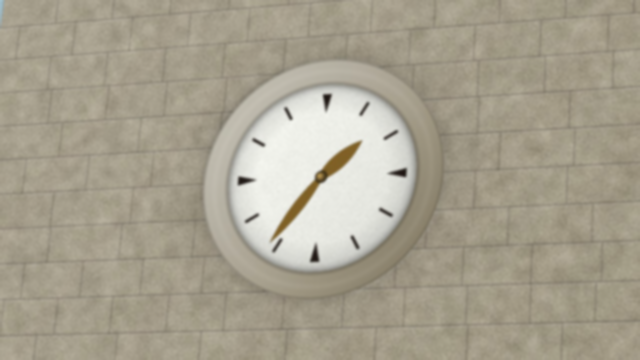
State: 1:36
